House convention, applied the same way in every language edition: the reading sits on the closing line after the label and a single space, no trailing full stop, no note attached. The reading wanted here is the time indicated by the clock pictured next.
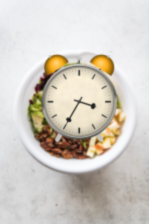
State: 3:35
